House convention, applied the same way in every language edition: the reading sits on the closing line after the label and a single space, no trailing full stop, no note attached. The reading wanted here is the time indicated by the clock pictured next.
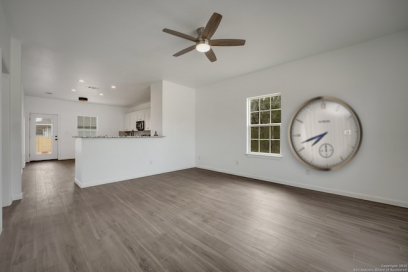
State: 7:42
